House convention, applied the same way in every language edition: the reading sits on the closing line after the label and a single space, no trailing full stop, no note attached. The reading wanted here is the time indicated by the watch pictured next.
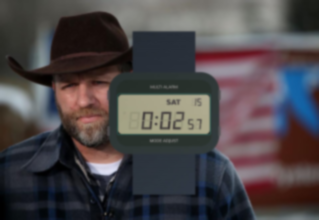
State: 0:02:57
